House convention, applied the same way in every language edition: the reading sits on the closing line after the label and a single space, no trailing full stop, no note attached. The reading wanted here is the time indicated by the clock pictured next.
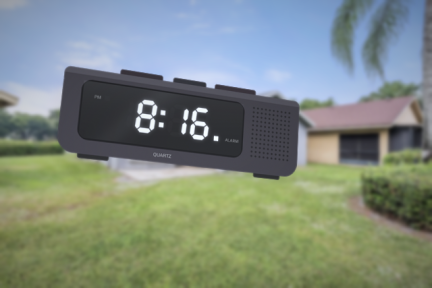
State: 8:16
